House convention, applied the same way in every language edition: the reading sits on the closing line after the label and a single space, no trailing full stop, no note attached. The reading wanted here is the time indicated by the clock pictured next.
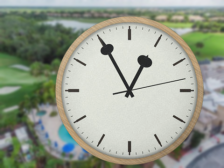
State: 12:55:13
